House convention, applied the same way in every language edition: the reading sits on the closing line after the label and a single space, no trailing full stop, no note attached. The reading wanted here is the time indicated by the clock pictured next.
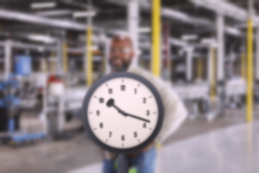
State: 10:18
